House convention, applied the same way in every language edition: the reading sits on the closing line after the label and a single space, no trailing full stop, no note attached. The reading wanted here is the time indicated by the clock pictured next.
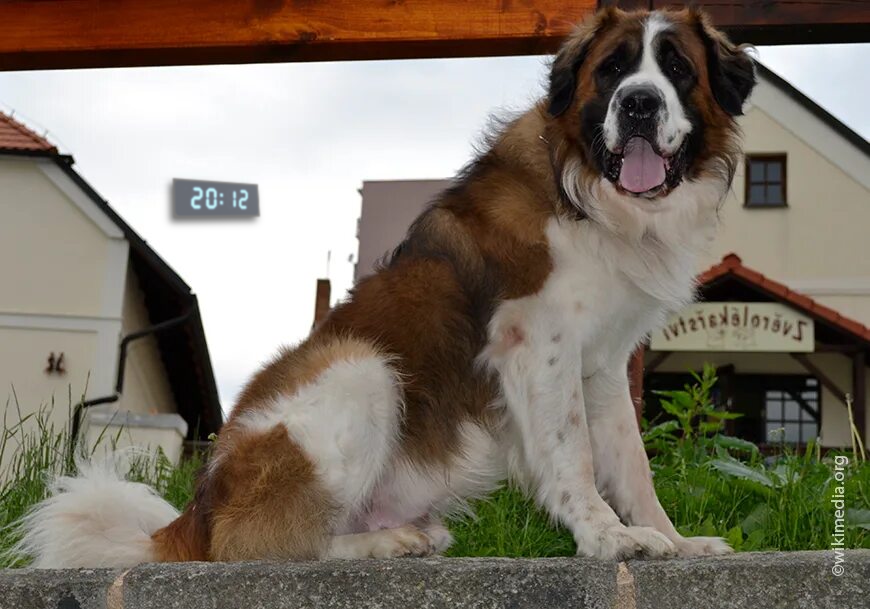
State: 20:12
